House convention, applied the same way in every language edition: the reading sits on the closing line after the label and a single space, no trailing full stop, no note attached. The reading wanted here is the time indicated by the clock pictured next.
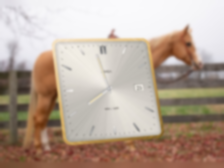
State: 7:58
